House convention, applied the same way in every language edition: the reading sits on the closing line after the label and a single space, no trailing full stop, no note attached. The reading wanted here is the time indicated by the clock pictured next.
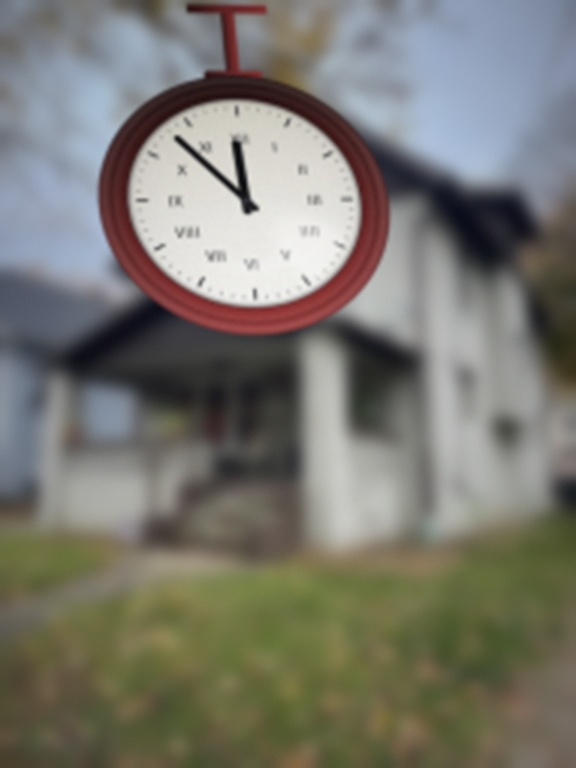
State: 11:53
